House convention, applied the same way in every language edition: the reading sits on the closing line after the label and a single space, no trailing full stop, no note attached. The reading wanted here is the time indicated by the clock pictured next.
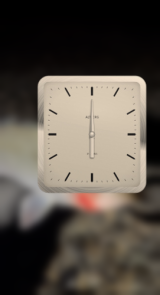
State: 6:00
